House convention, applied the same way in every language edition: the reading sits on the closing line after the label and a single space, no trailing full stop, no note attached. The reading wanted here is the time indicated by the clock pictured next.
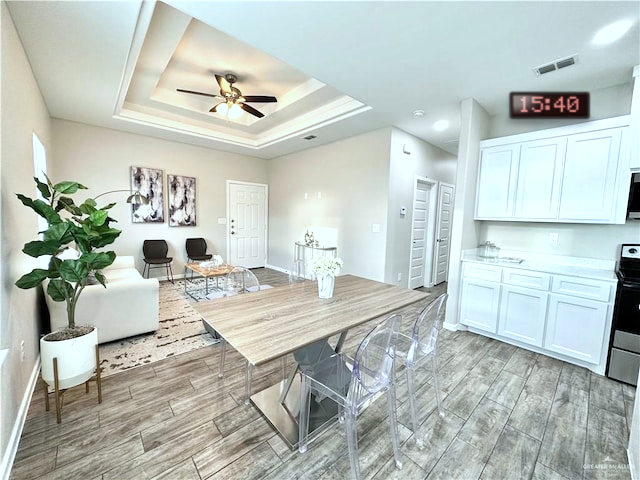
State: 15:40
